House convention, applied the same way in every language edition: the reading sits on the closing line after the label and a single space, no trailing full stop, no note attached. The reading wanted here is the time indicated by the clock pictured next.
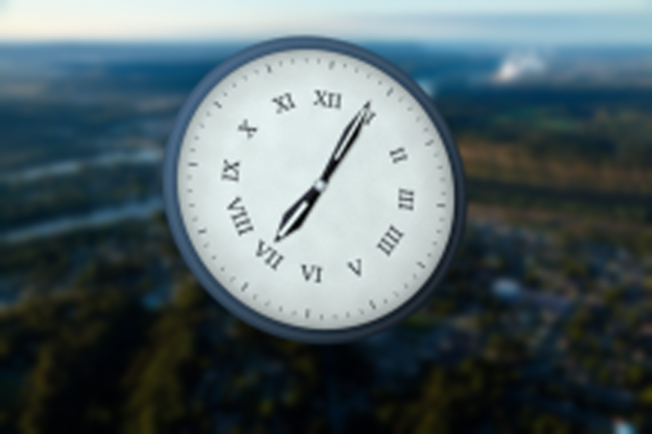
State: 7:04
